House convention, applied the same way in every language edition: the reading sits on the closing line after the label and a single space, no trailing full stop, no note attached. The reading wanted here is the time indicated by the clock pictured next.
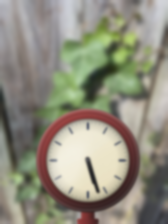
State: 5:27
